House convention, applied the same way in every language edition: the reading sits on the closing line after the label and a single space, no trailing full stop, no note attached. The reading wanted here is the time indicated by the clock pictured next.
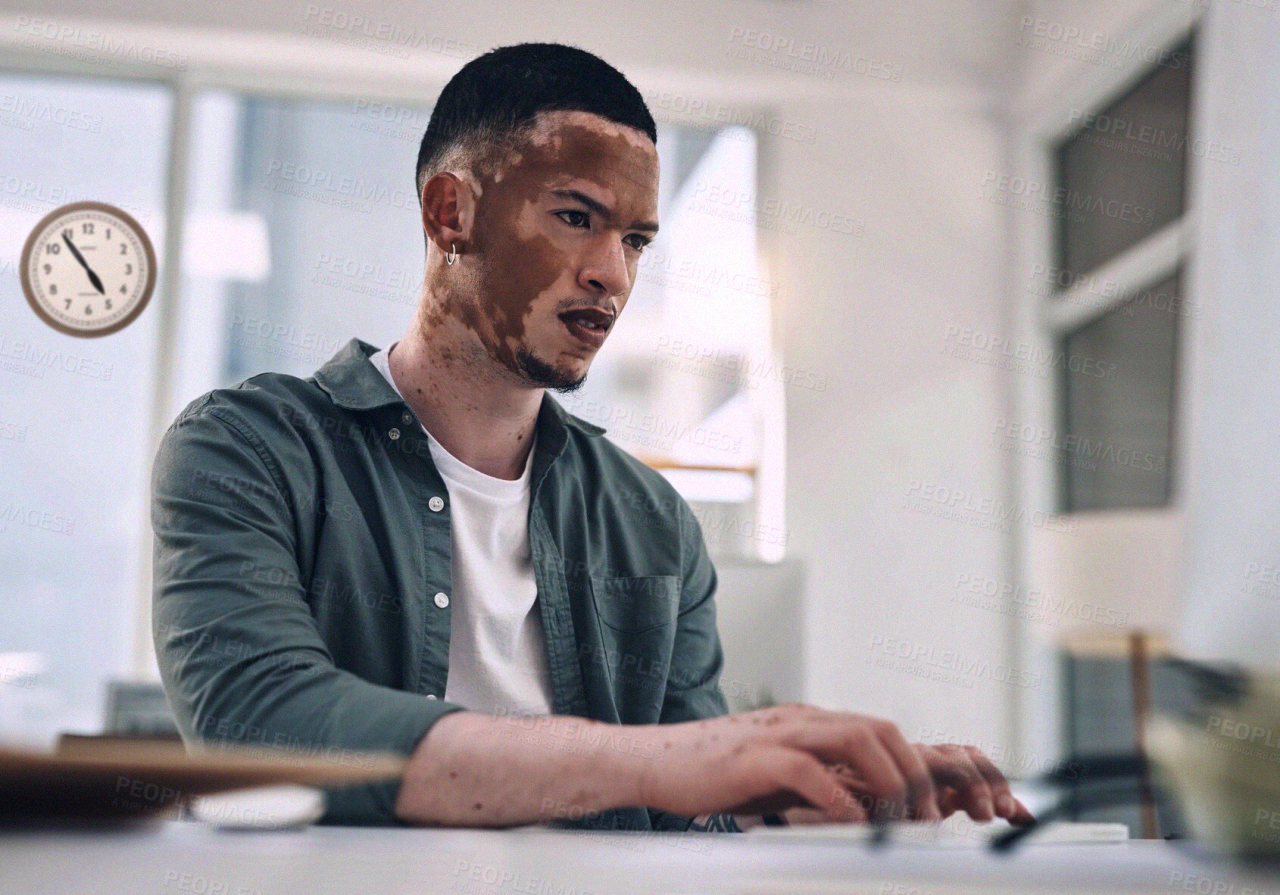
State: 4:54
